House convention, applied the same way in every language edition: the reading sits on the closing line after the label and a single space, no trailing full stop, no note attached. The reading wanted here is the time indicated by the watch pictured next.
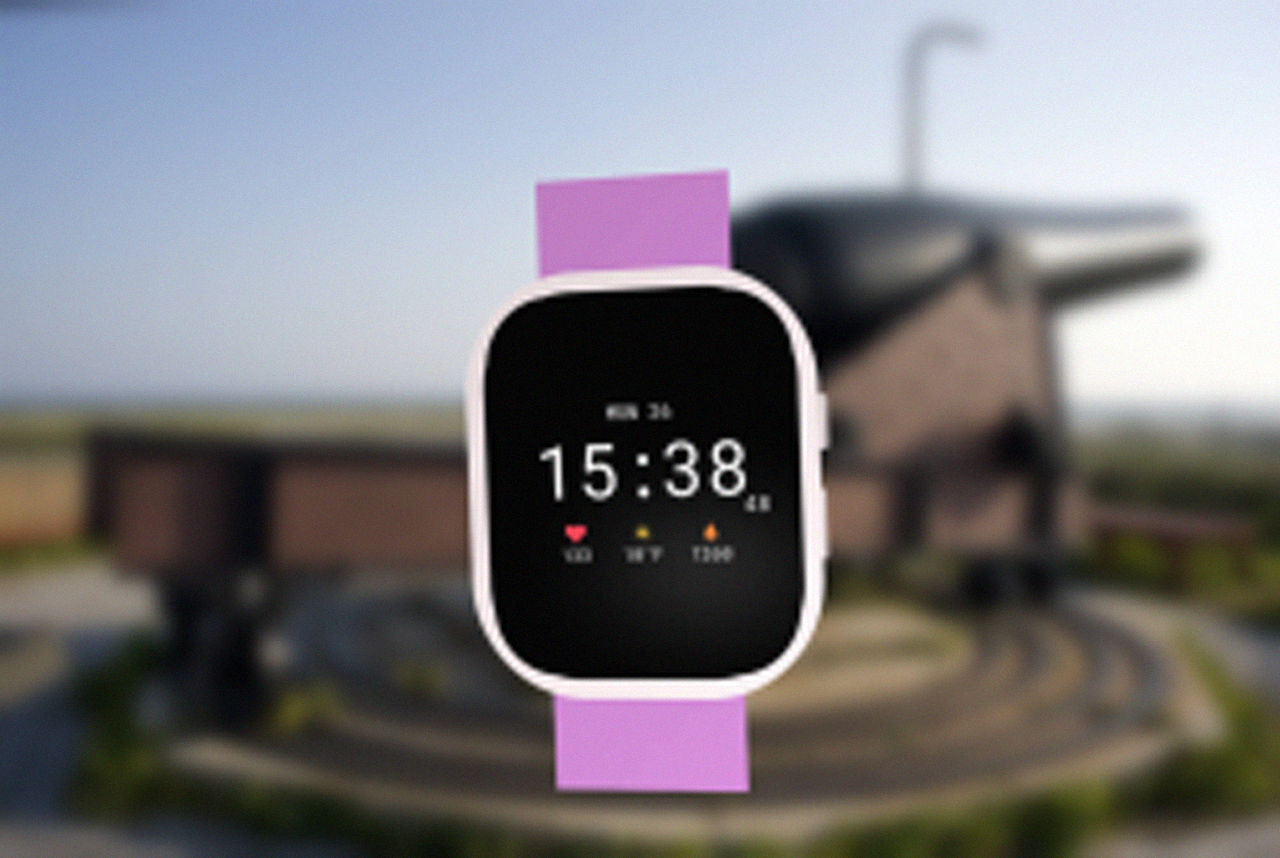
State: 15:38
